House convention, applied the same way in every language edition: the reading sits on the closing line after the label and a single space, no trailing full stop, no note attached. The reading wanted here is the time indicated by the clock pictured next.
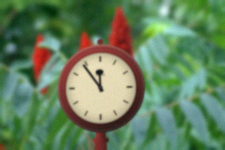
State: 11:54
